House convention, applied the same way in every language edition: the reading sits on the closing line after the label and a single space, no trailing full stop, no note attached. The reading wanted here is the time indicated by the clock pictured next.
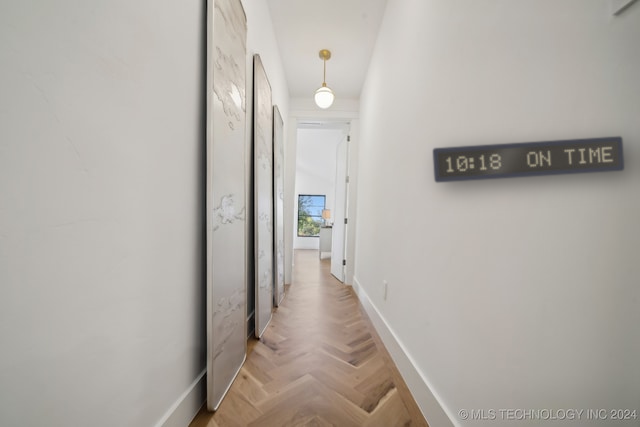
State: 10:18
